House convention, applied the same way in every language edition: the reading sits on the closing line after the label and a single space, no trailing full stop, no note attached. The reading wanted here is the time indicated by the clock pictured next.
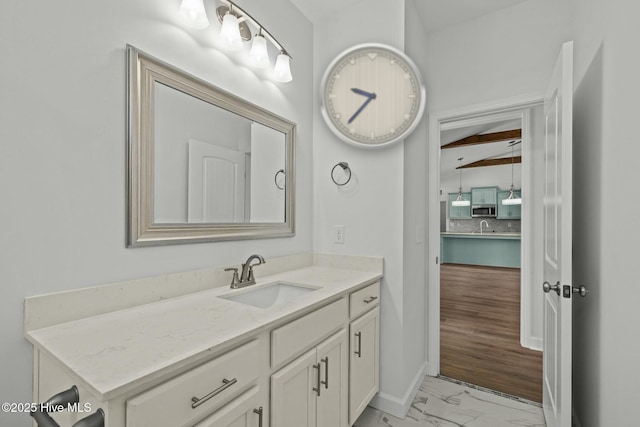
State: 9:37
